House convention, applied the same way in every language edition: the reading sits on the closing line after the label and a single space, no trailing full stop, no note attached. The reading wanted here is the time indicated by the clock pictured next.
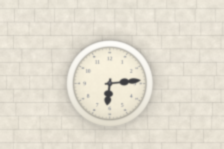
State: 6:14
